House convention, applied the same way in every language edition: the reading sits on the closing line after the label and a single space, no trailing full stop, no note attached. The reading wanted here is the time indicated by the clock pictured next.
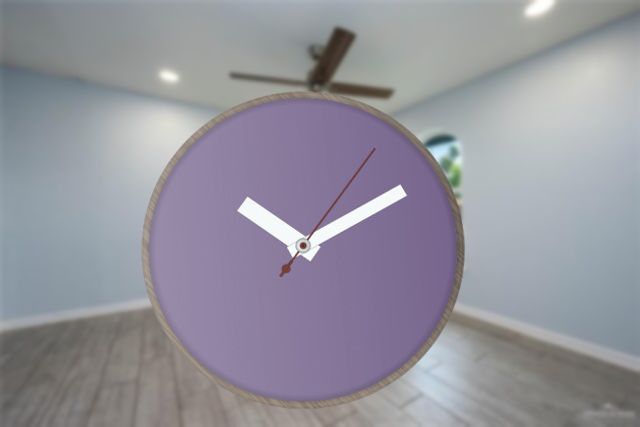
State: 10:10:06
